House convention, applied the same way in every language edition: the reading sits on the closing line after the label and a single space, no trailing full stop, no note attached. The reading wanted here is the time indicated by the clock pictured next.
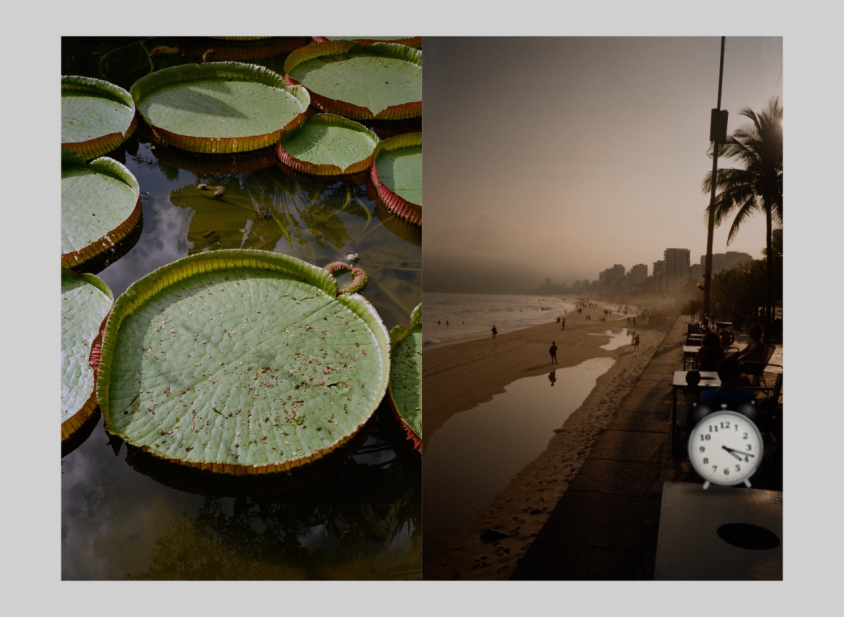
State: 4:18
